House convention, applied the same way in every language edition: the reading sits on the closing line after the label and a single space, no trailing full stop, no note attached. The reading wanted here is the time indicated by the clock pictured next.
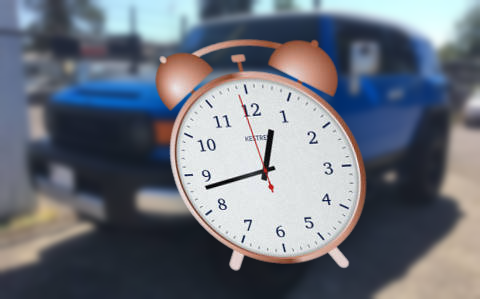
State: 12:42:59
